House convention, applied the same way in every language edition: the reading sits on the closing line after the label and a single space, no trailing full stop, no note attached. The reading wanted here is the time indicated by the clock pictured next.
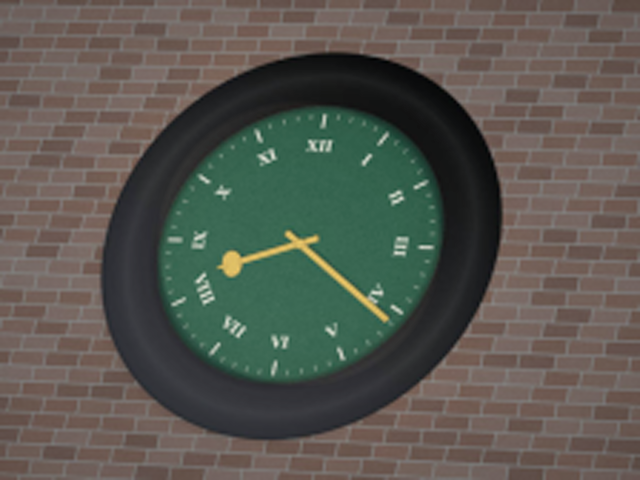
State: 8:21
